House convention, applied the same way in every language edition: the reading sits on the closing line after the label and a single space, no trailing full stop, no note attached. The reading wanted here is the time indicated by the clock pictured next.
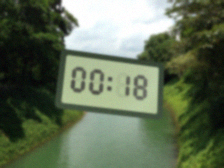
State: 0:18
